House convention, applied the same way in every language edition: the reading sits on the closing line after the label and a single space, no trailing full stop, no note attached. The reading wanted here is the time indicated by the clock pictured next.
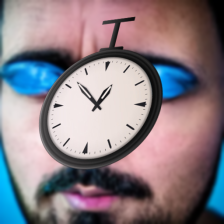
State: 12:52
